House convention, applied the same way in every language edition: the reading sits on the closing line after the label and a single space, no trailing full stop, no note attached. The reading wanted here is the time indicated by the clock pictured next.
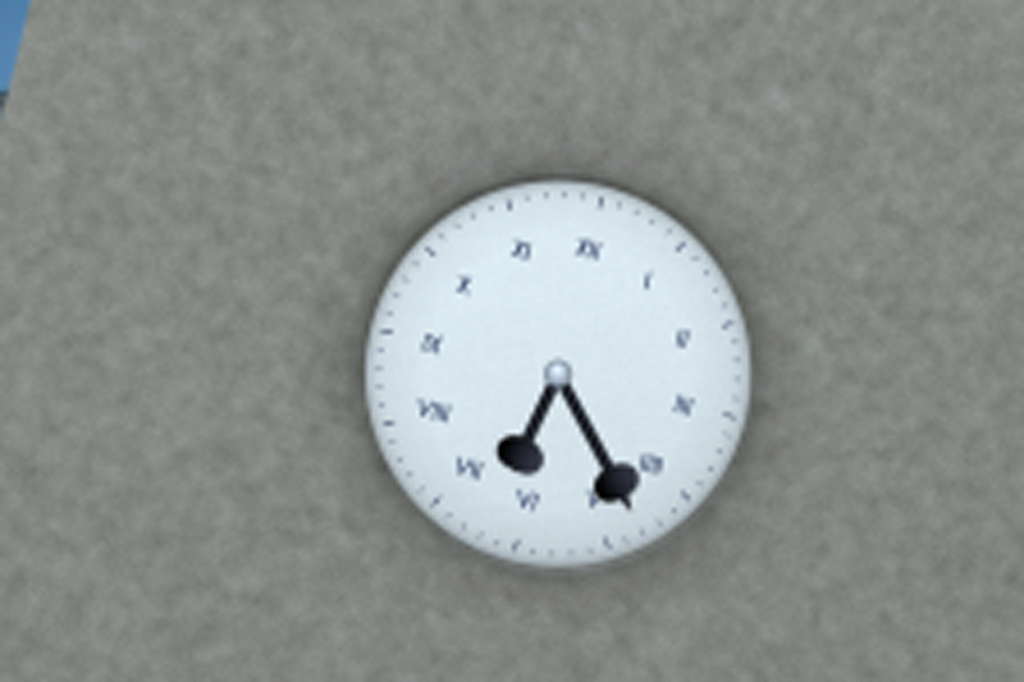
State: 6:23
